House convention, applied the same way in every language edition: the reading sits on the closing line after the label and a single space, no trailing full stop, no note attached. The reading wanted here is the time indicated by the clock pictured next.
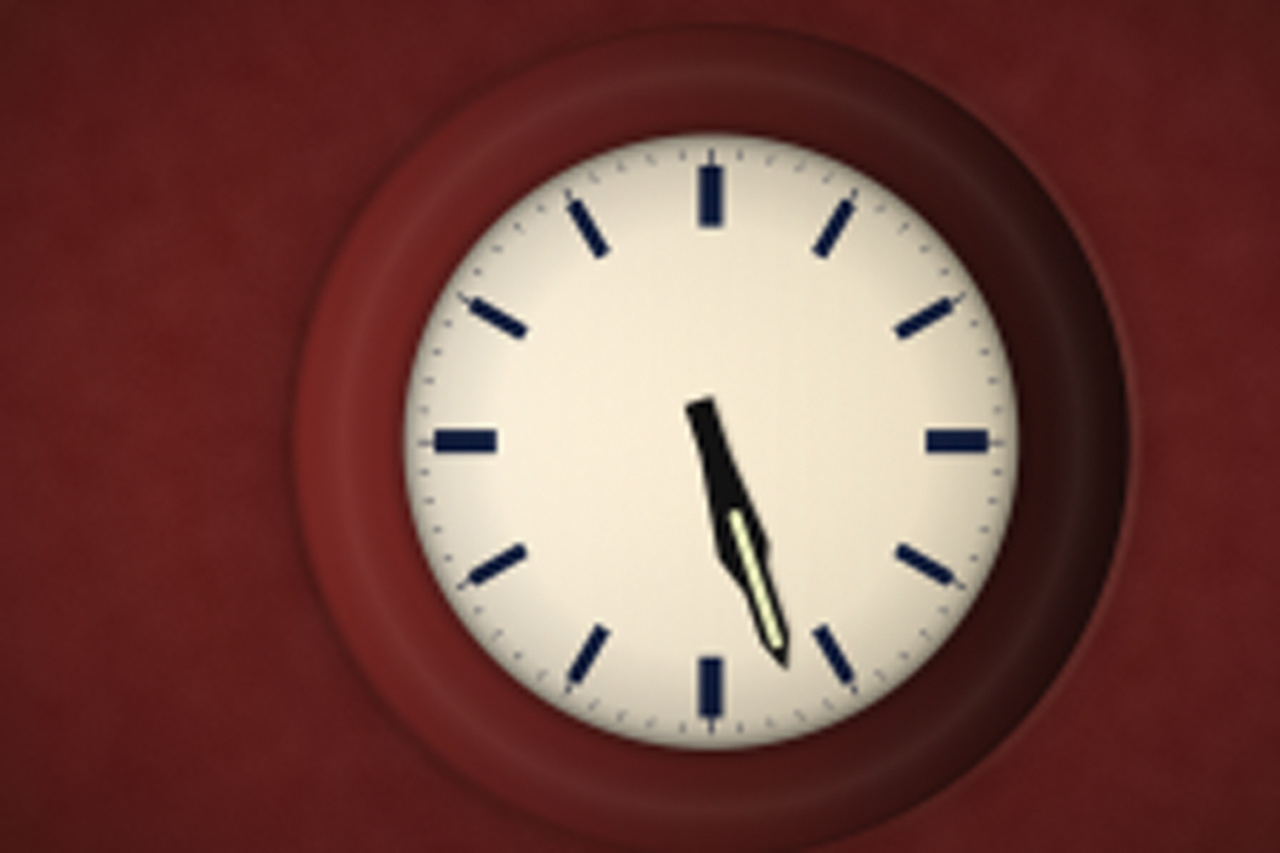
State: 5:27
